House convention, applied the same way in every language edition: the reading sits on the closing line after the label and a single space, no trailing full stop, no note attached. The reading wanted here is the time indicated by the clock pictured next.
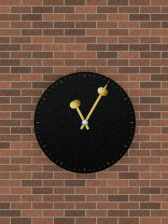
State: 11:05
